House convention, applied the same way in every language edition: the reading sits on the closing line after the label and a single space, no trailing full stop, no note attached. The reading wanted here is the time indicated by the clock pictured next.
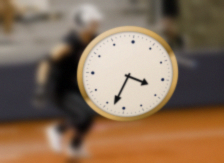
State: 3:33
